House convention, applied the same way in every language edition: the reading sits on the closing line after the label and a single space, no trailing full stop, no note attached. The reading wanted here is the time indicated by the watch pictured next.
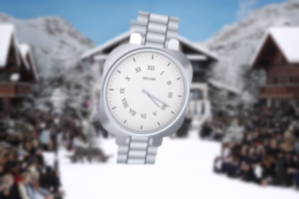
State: 4:19
